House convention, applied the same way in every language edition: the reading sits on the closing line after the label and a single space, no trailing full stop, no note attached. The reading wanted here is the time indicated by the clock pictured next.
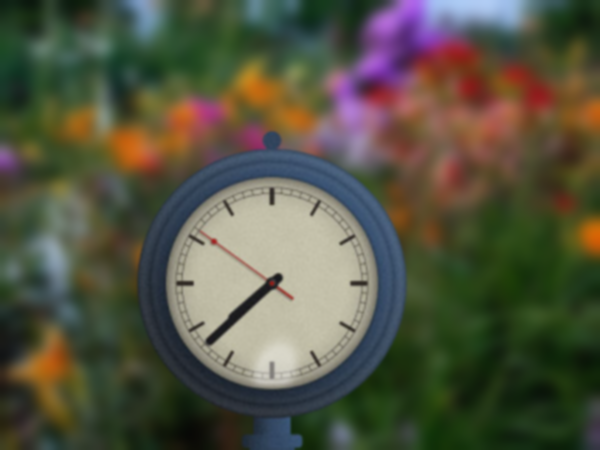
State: 7:37:51
